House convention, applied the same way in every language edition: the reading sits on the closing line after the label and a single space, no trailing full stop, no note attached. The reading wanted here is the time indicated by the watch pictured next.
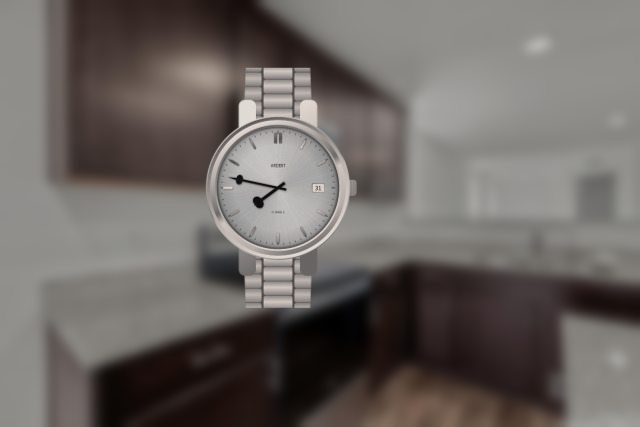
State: 7:47
